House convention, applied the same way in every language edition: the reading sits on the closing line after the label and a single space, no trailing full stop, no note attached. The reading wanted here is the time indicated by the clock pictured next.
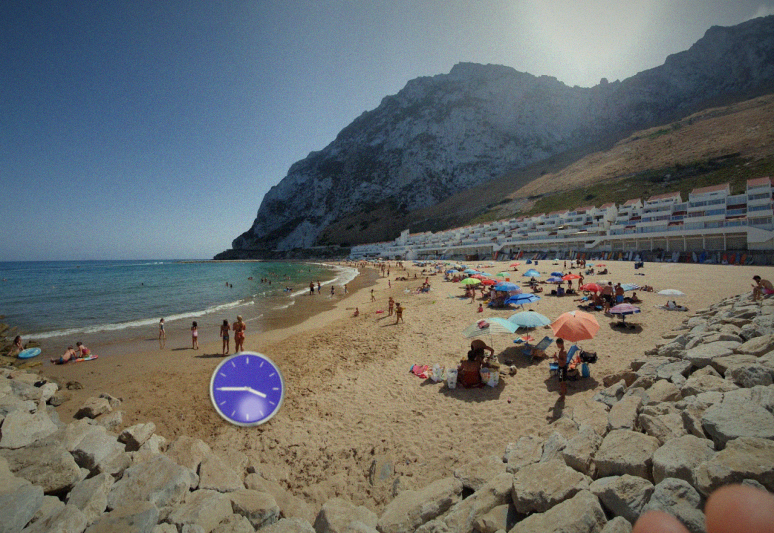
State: 3:45
